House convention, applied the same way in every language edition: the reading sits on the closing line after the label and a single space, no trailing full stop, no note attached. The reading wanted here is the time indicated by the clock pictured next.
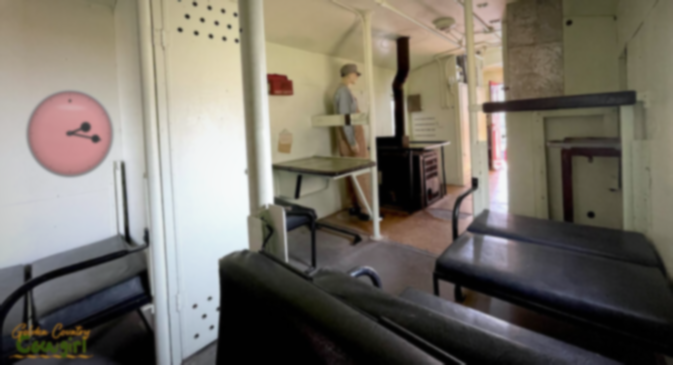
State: 2:17
